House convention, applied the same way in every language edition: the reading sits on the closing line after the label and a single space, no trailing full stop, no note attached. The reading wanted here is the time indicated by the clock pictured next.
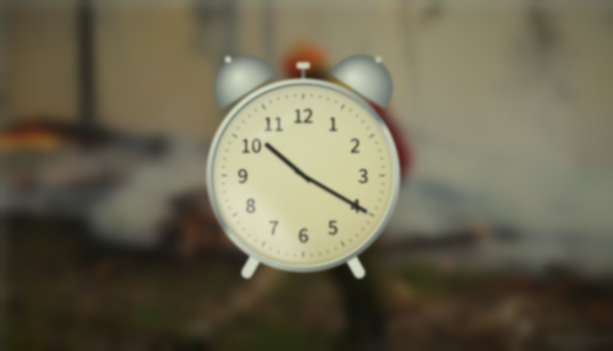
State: 10:20
